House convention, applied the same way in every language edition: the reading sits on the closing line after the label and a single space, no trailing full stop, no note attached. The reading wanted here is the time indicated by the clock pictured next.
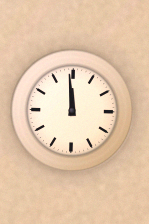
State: 11:59
